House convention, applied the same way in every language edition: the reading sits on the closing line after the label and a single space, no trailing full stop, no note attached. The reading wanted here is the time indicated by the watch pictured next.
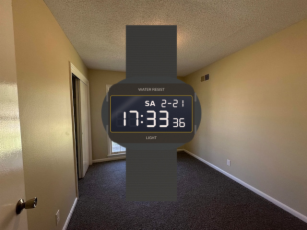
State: 17:33:36
